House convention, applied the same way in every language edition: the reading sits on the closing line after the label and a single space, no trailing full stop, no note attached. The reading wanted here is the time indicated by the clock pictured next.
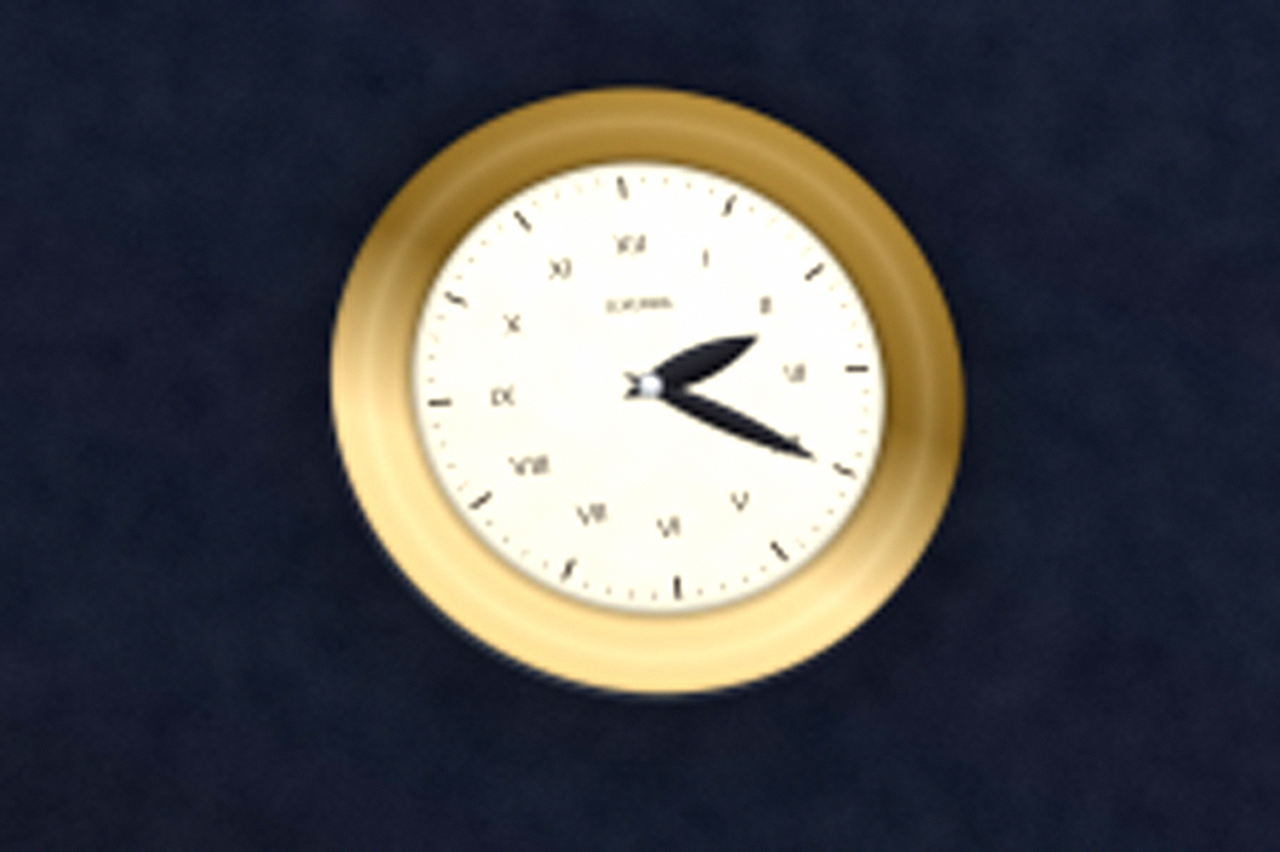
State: 2:20
